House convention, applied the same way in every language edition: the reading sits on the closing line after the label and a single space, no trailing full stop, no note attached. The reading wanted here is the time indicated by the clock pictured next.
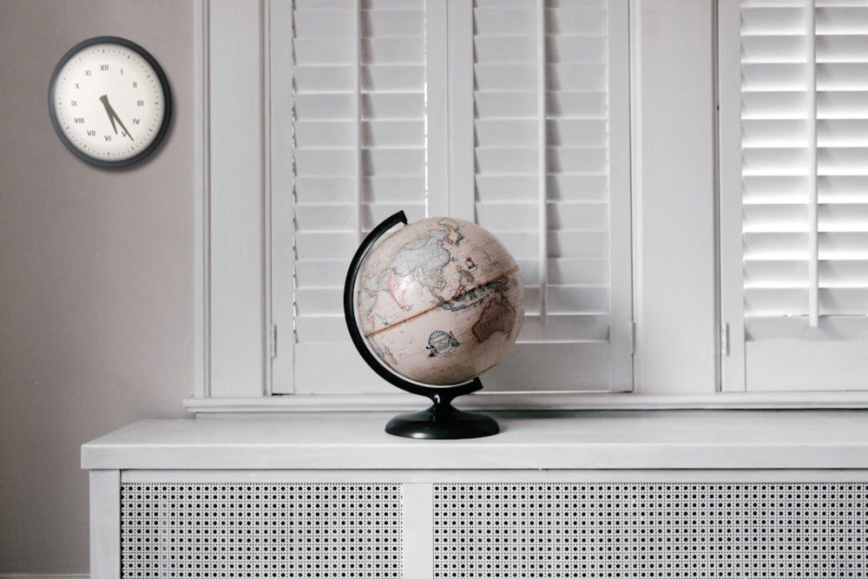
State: 5:24
